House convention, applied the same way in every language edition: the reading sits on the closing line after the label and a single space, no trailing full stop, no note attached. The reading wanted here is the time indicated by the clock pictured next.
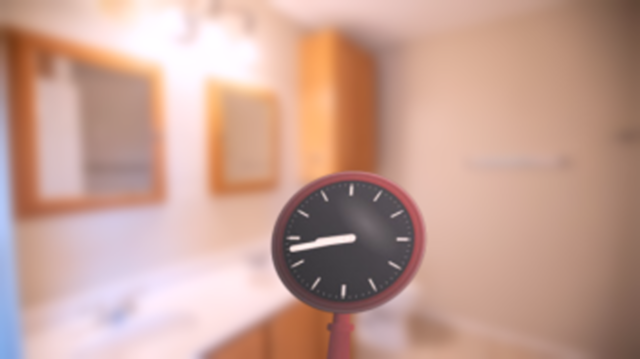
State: 8:43
